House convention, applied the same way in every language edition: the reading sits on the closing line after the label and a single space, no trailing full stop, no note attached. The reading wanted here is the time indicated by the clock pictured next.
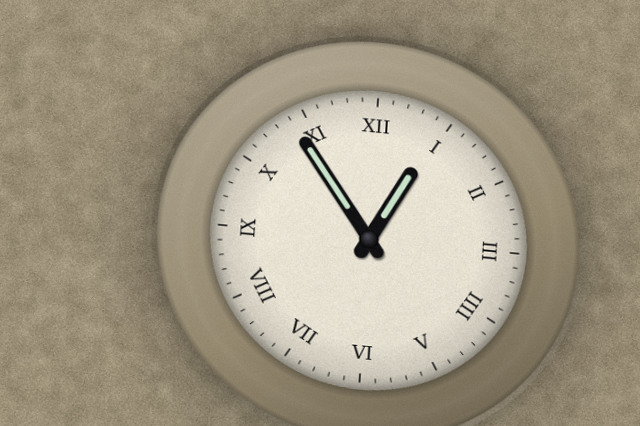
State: 12:54
